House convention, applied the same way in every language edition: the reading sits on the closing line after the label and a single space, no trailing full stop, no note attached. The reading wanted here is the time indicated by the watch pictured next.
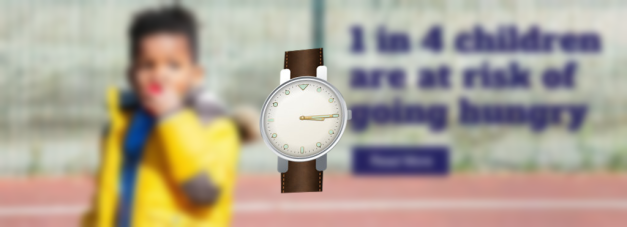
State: 3:15
